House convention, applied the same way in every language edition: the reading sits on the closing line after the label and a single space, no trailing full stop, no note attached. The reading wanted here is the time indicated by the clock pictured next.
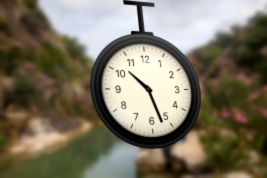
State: 10:27
